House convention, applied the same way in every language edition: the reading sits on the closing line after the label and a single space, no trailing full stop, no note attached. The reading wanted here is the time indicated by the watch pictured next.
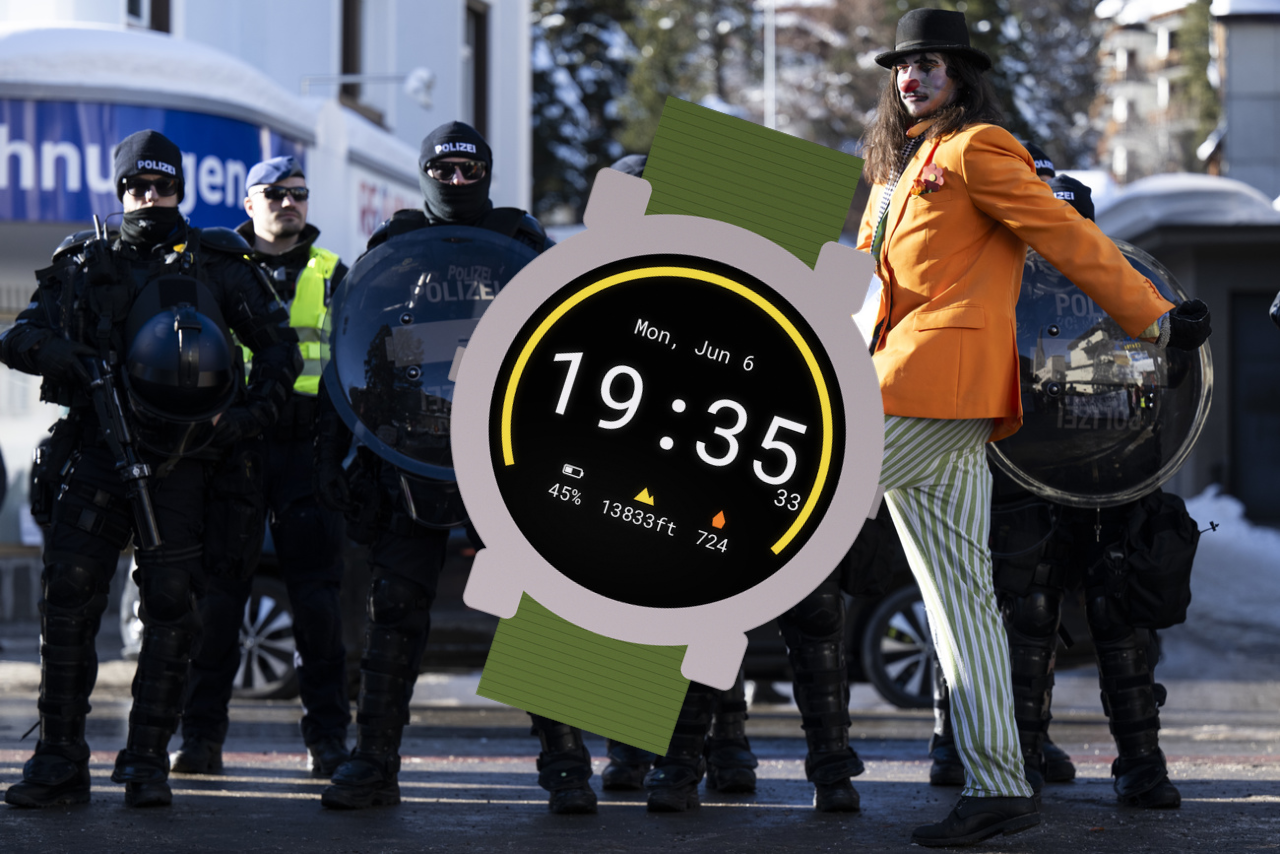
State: 19:35:33
